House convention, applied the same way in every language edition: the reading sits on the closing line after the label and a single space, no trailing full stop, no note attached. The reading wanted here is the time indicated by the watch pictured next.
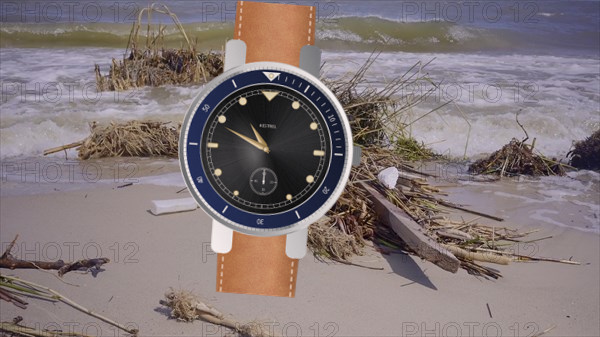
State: 10:49
